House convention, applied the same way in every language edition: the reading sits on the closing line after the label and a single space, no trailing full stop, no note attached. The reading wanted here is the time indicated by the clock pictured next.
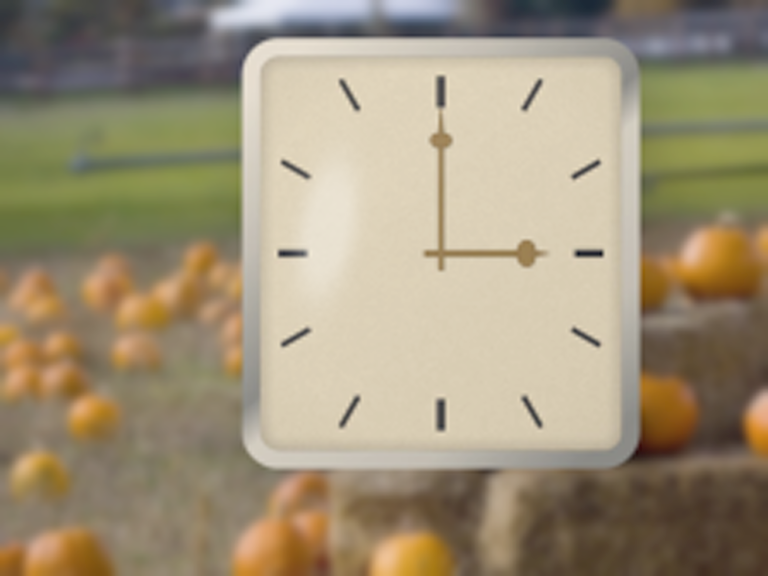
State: 3:00
